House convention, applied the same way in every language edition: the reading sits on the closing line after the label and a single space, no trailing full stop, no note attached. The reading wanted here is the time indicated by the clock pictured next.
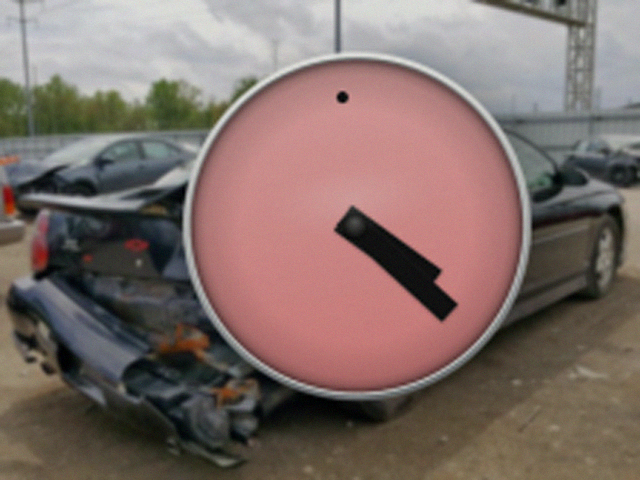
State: 4:23
